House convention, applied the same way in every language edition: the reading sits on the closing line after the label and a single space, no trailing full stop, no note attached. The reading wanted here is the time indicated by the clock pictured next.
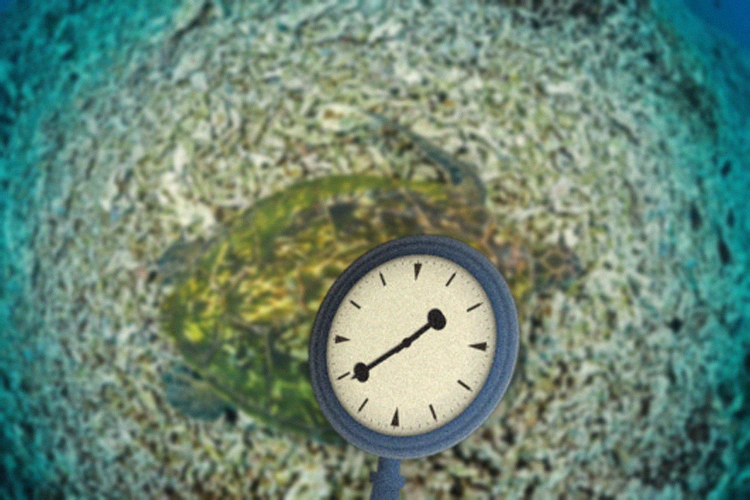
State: 1:39
